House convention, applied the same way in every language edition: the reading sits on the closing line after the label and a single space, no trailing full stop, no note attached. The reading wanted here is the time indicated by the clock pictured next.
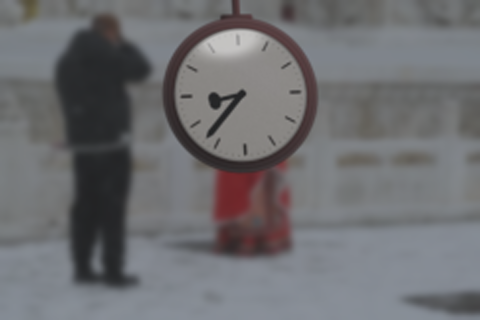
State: 8:37
